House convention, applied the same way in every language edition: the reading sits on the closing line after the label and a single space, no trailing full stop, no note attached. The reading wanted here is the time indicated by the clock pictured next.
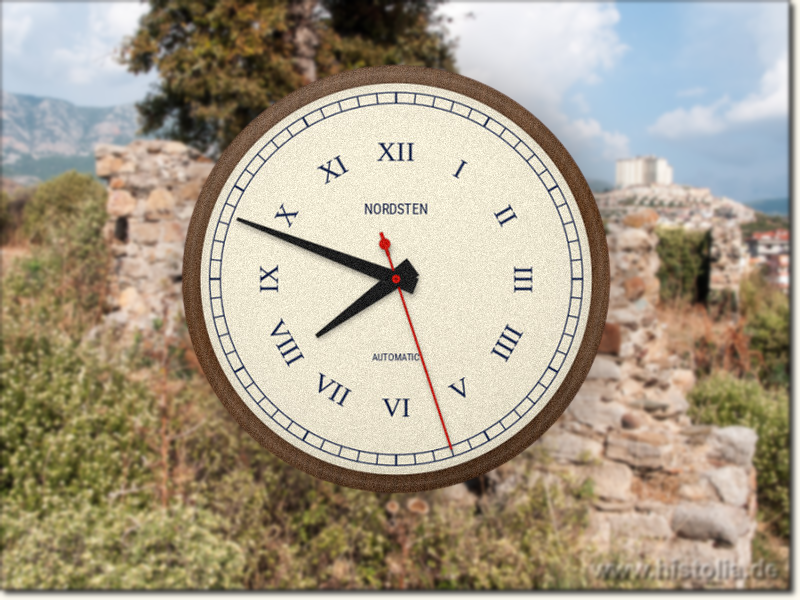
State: 7:48:27
